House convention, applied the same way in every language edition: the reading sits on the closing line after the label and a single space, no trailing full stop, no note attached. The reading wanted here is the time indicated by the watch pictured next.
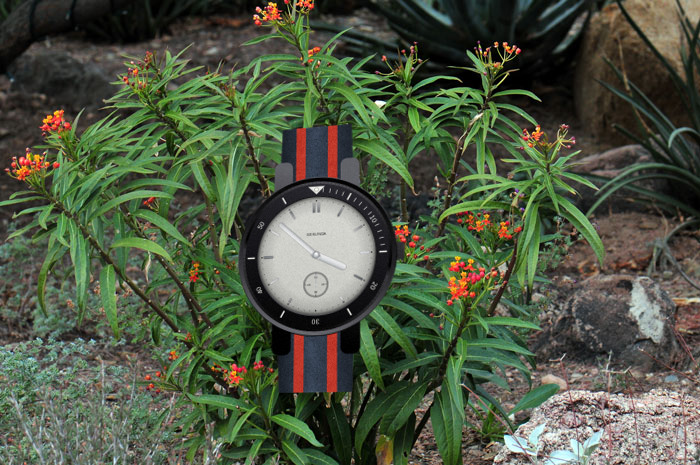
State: 3:52
